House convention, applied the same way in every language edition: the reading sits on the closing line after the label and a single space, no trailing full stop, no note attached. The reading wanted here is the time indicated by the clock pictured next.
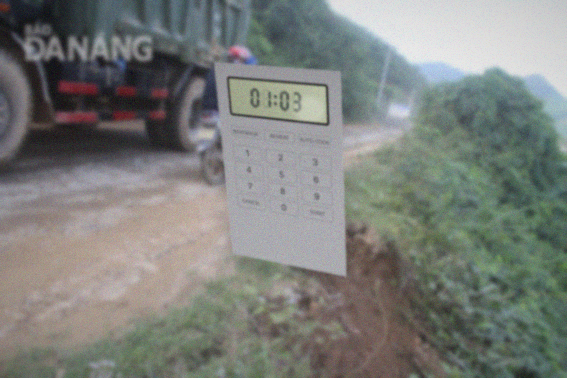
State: 1:03
